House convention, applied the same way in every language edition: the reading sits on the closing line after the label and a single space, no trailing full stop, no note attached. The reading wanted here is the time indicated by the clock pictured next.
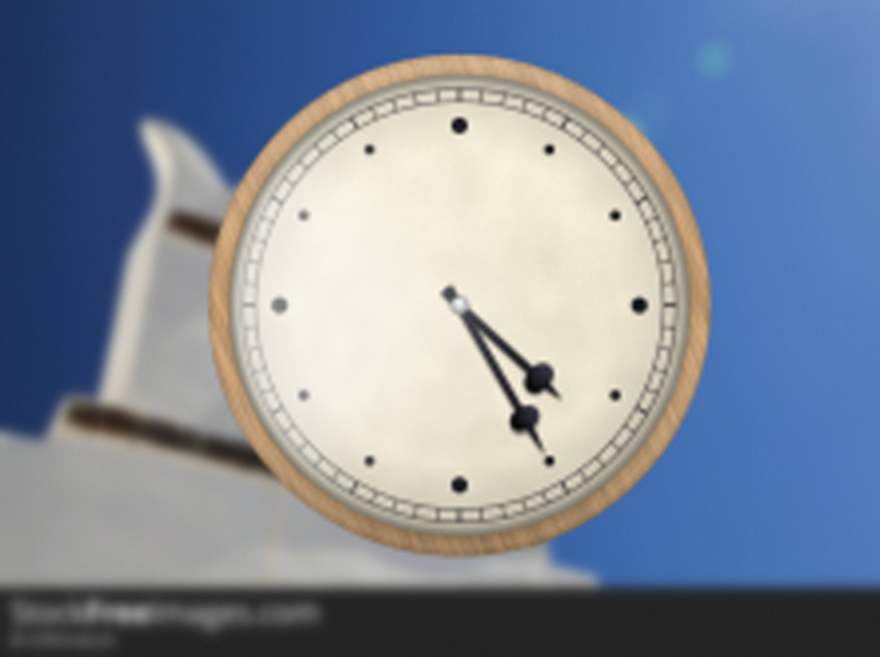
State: 4:25
